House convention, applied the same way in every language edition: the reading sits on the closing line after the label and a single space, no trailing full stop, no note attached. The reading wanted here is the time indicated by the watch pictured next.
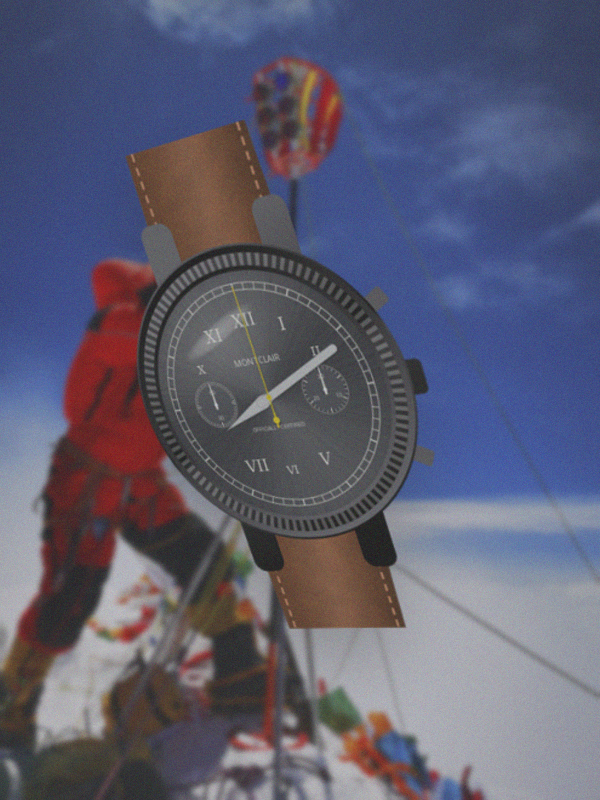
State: 8:11
